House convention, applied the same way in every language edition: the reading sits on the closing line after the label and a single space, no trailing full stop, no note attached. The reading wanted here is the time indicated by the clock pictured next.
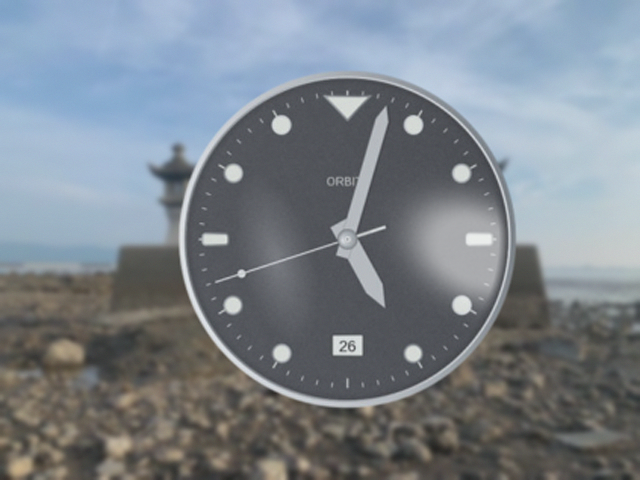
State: 5:02:42
